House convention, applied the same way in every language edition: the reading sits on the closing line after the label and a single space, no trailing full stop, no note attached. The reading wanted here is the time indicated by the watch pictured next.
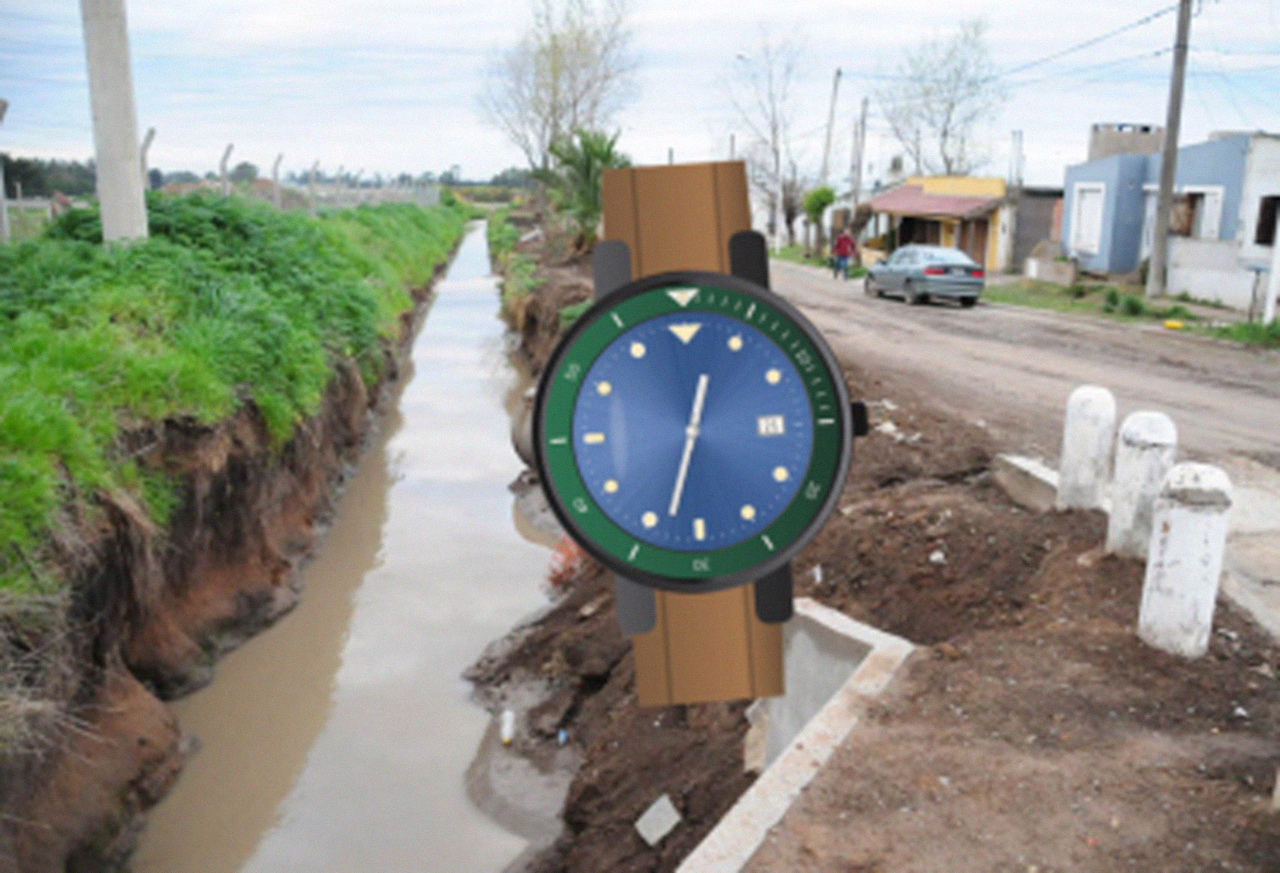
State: 12:33
